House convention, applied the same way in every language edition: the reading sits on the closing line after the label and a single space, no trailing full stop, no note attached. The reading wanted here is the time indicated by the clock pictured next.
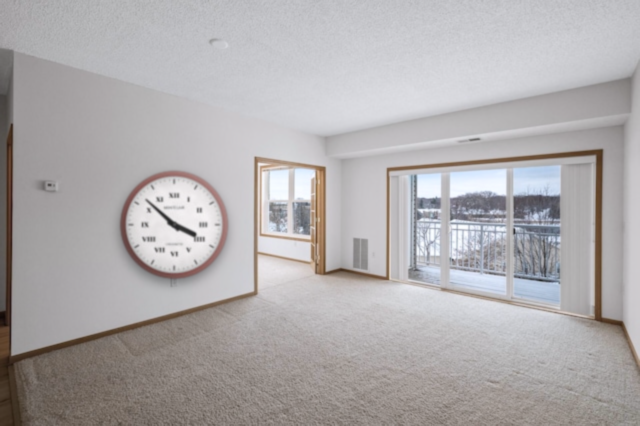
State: 3:52
